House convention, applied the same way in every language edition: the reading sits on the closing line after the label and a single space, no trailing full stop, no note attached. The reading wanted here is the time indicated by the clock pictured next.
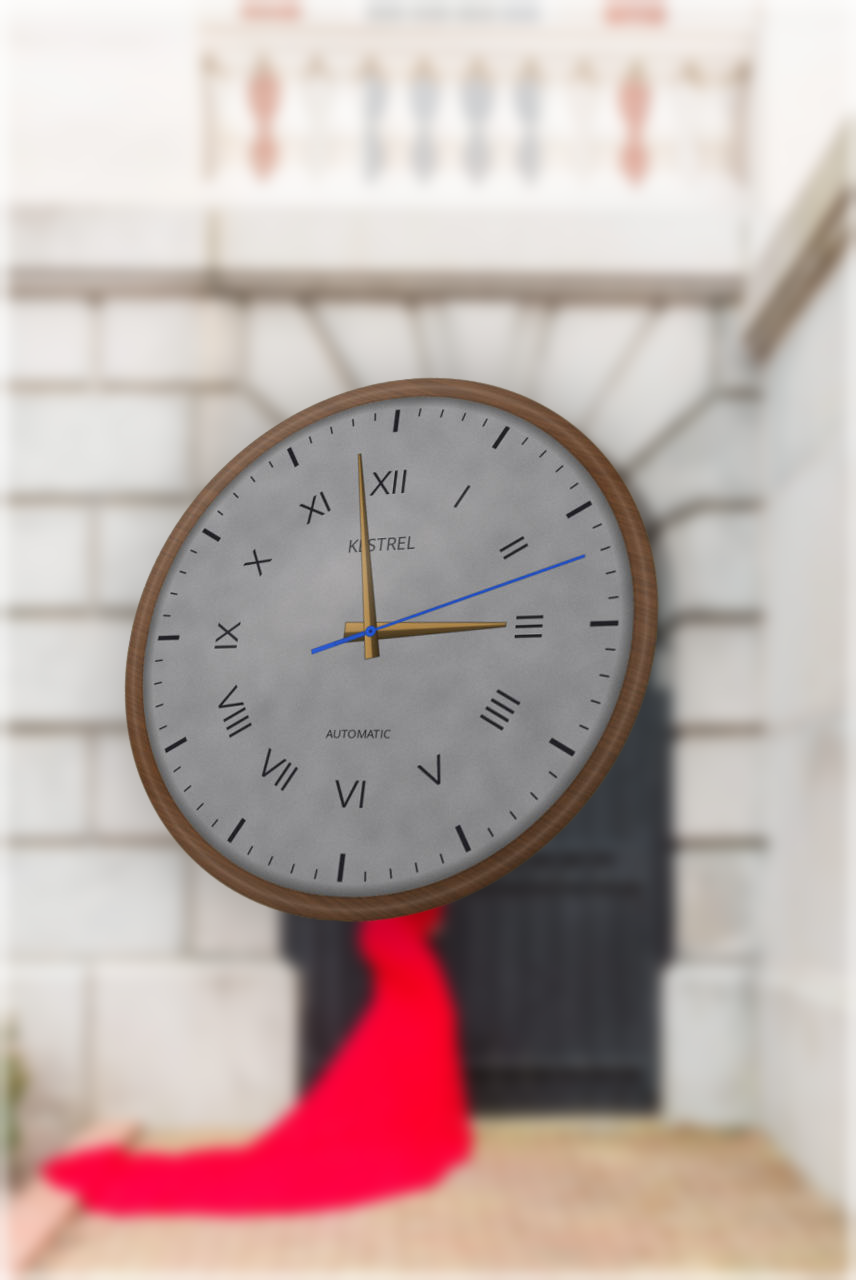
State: 2:58:12
